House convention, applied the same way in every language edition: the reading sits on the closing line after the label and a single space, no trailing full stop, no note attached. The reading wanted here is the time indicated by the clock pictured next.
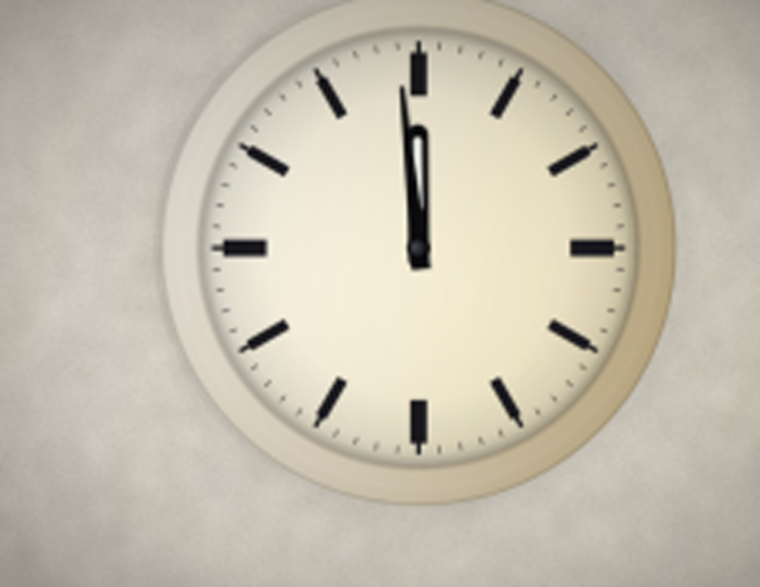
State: 11:59
